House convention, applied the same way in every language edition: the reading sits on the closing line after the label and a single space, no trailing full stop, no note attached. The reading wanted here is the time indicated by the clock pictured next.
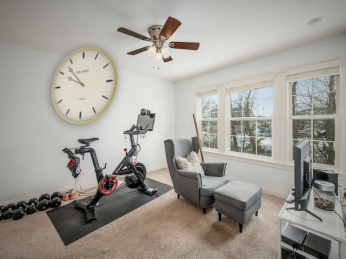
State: 9:53
